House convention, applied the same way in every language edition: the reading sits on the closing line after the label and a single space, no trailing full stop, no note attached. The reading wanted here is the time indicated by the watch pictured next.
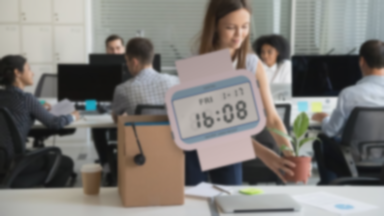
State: 16:08
